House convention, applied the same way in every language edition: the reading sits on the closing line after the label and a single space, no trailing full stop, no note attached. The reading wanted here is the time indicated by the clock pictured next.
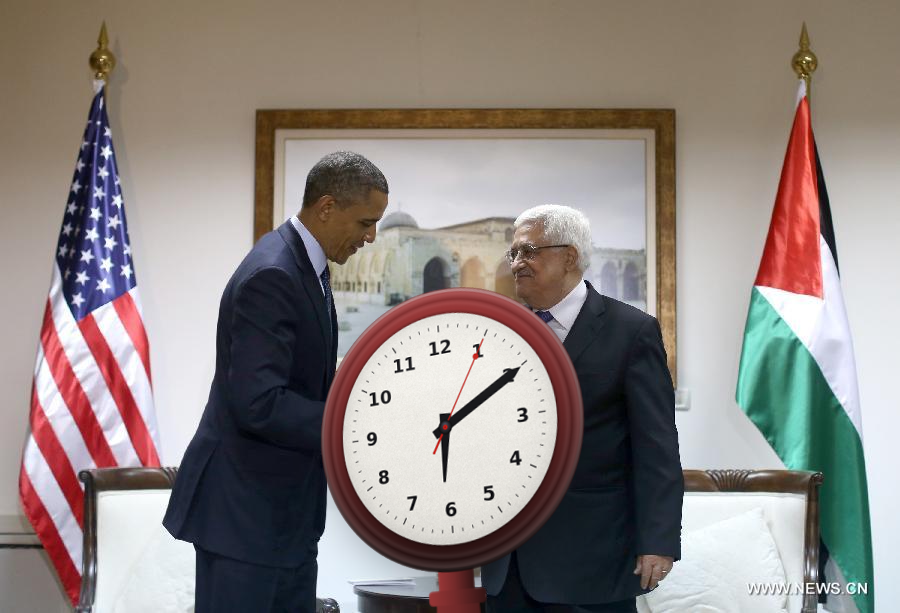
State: 6:10:05
